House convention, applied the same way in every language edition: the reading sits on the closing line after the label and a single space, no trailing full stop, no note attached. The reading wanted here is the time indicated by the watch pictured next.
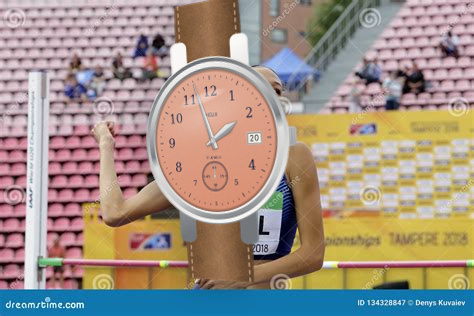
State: 1:57
